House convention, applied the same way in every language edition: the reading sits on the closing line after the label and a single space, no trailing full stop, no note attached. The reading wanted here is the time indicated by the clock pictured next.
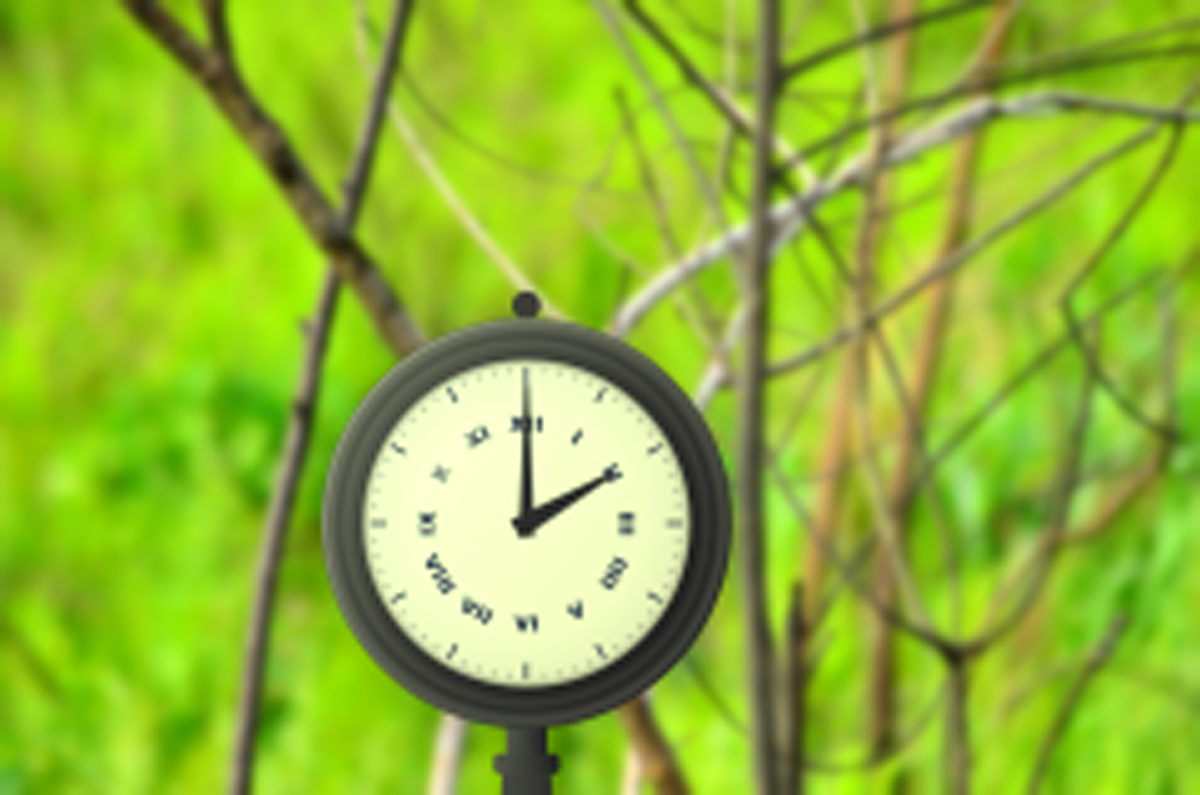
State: 2:00
